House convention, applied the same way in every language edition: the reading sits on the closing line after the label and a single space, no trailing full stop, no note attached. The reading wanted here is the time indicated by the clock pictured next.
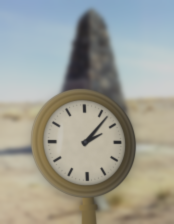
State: 2:07
